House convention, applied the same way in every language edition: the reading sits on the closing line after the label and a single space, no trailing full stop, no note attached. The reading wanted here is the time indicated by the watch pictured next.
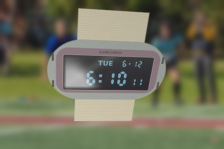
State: 6:10:11
